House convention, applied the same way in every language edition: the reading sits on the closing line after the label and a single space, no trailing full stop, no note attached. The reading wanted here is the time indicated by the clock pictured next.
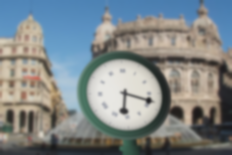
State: 6:18
